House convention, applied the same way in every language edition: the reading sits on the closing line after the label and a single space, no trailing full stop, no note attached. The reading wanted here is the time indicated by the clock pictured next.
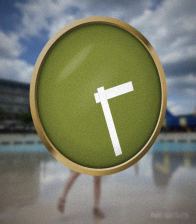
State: 2:27
